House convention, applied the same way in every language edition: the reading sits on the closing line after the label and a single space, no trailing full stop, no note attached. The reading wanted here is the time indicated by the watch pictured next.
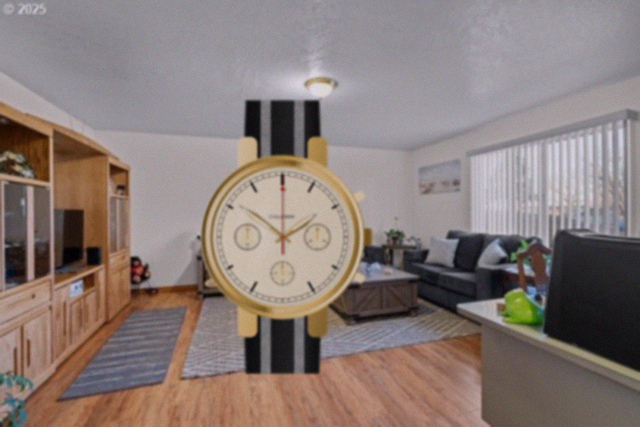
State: 1:51
